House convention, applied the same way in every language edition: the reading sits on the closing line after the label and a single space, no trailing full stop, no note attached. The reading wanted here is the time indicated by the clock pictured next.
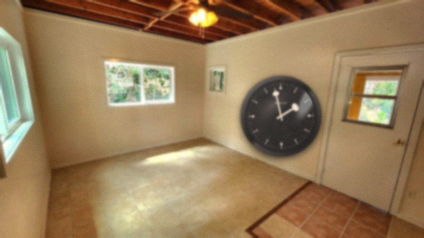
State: 1:58
